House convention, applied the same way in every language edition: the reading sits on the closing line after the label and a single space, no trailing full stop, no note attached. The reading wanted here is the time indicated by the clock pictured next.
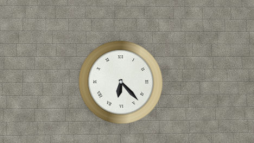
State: 6:23
